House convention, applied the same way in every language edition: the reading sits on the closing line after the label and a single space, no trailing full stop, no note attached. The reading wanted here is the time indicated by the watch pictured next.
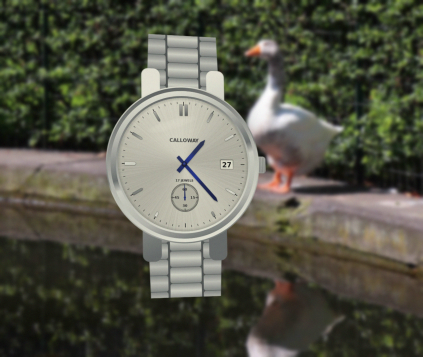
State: 1:23
